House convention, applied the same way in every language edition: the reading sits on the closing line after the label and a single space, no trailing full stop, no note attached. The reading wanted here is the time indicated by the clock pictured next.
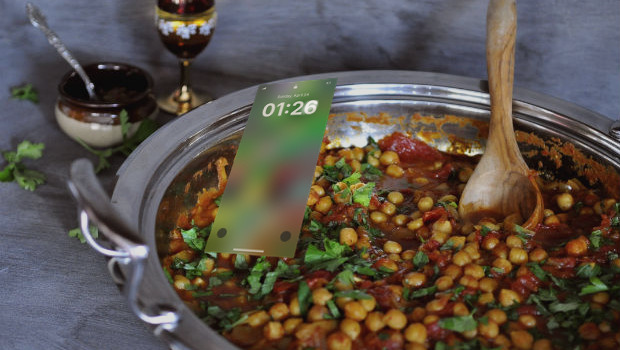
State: 1:26
